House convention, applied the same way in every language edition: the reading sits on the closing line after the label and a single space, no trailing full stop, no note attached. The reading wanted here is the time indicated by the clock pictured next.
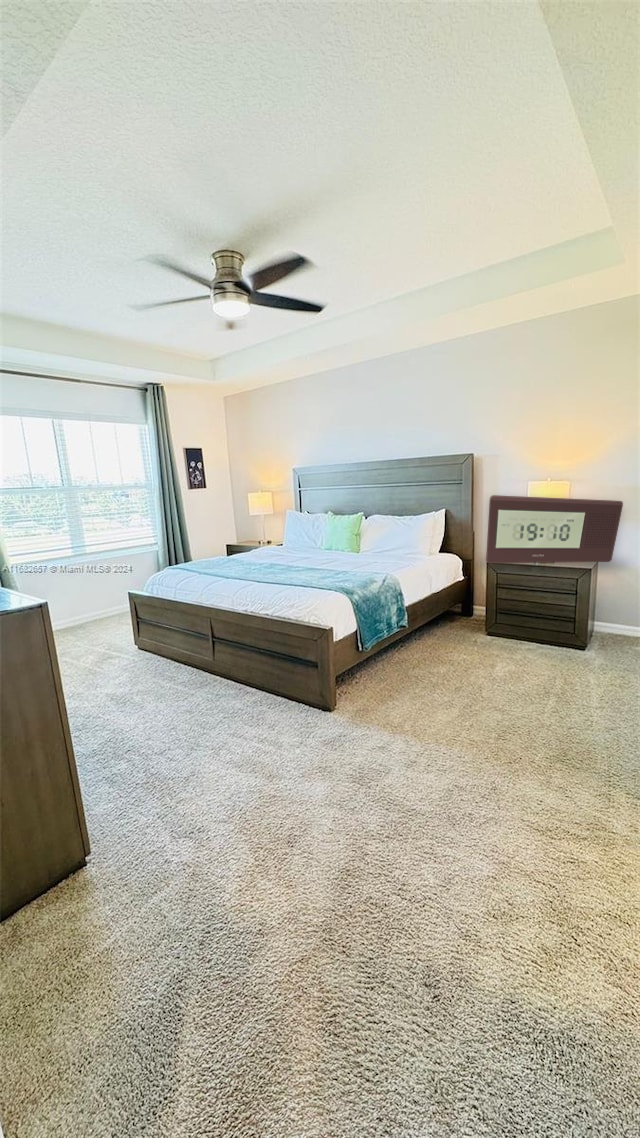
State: 19:10
